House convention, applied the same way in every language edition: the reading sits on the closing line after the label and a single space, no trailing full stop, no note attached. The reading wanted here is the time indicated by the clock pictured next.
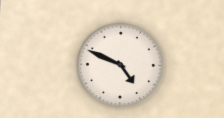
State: 4:49
